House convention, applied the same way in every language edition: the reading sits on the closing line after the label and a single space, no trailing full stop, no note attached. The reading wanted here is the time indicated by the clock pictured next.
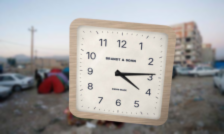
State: 4:14
